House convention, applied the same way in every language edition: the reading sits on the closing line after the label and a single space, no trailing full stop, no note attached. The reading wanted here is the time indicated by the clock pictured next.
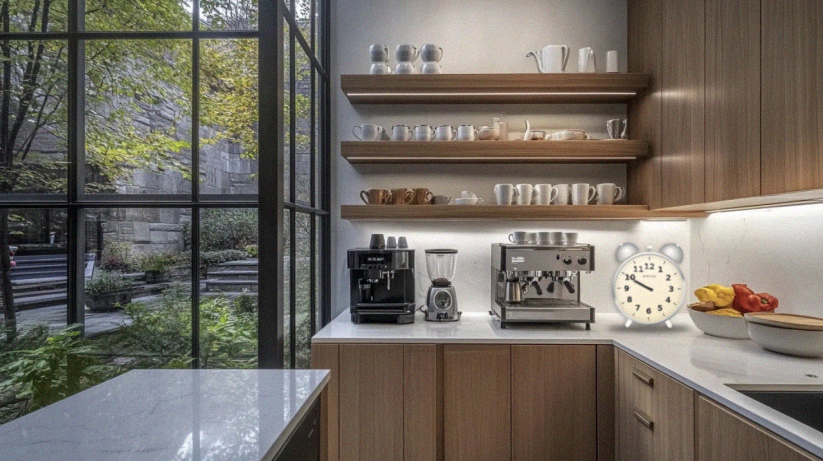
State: 9:50
